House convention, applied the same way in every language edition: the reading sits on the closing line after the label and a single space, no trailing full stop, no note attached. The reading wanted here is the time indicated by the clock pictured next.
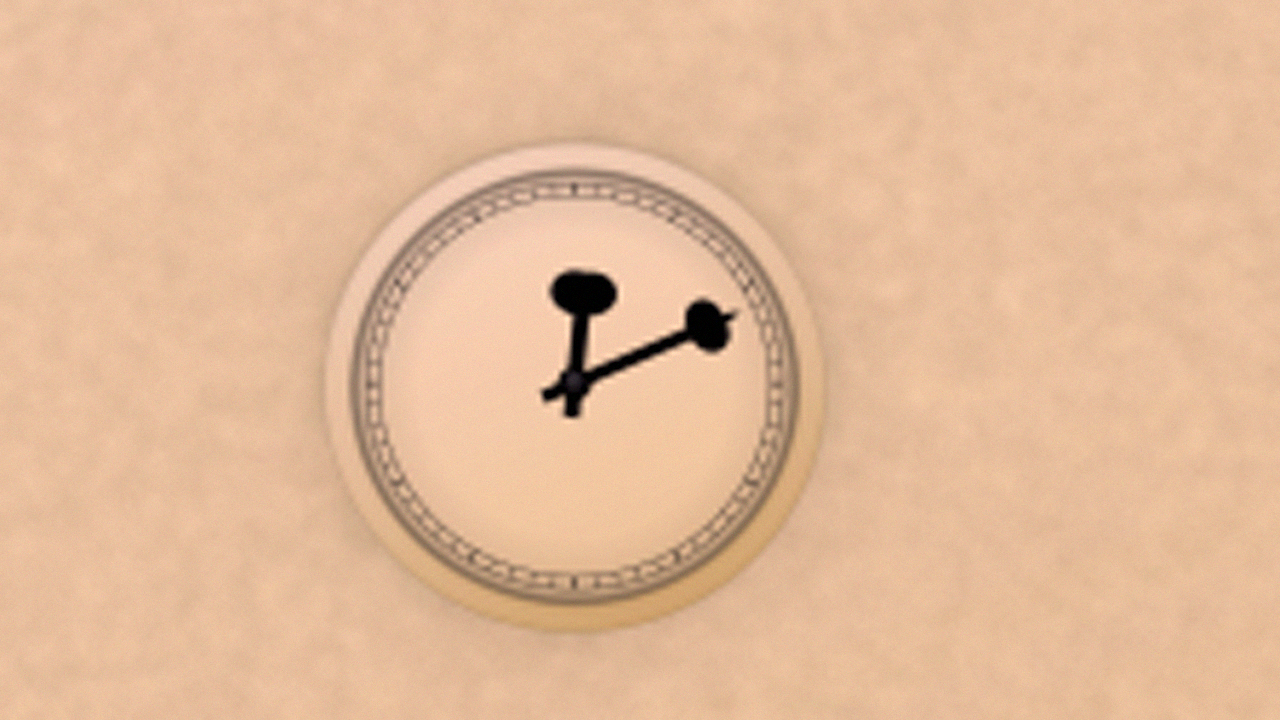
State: 12:11
